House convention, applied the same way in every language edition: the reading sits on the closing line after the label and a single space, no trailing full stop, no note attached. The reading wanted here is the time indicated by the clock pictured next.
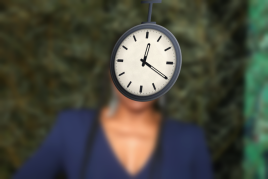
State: 12:20
